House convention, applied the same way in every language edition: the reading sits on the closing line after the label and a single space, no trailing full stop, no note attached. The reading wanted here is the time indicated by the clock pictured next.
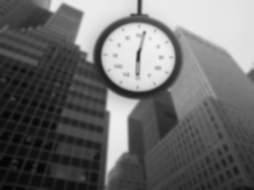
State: 6:02
